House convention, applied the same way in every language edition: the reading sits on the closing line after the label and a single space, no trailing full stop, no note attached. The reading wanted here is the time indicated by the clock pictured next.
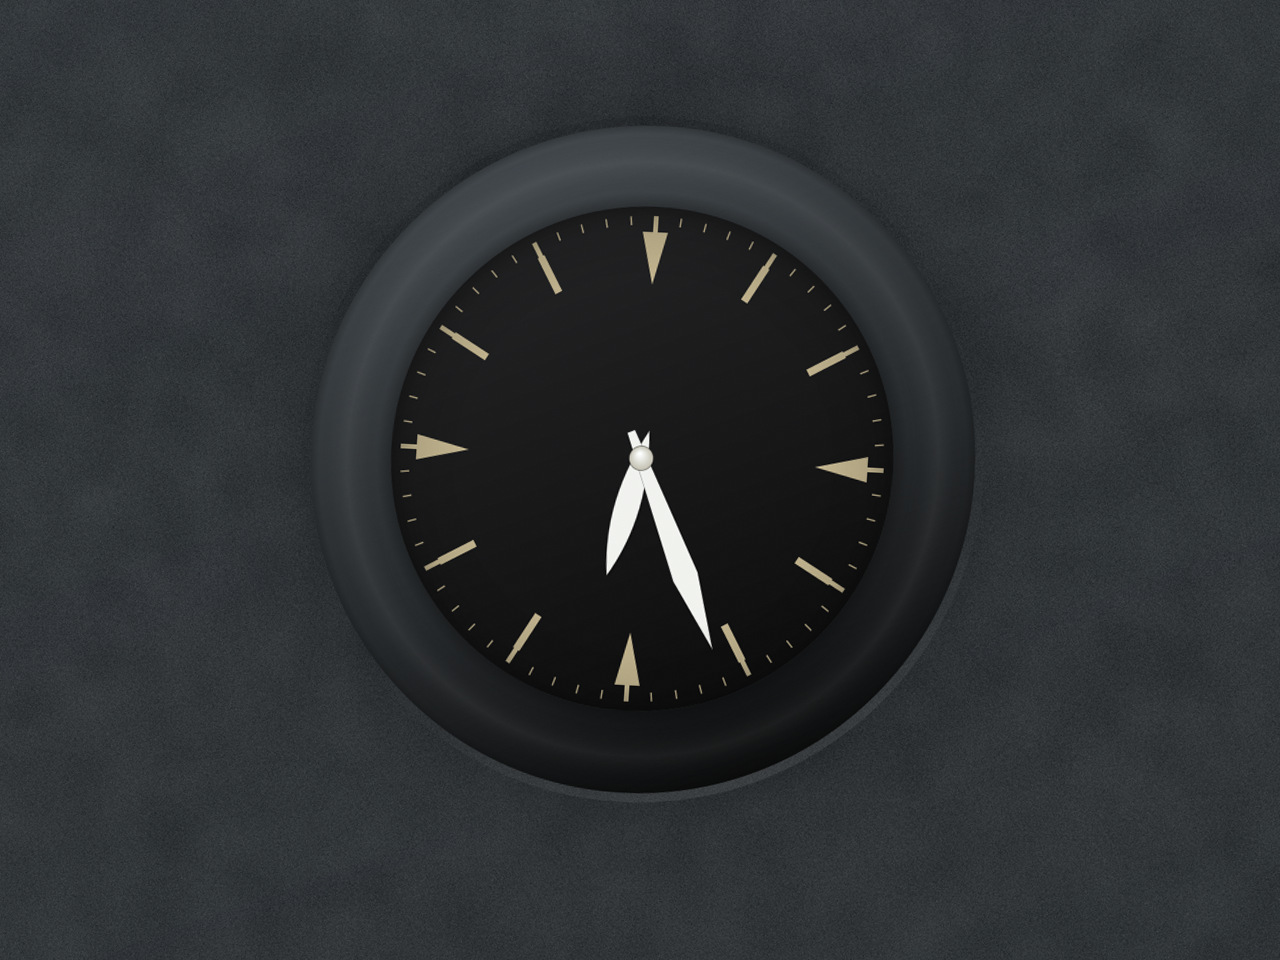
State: 6:26
